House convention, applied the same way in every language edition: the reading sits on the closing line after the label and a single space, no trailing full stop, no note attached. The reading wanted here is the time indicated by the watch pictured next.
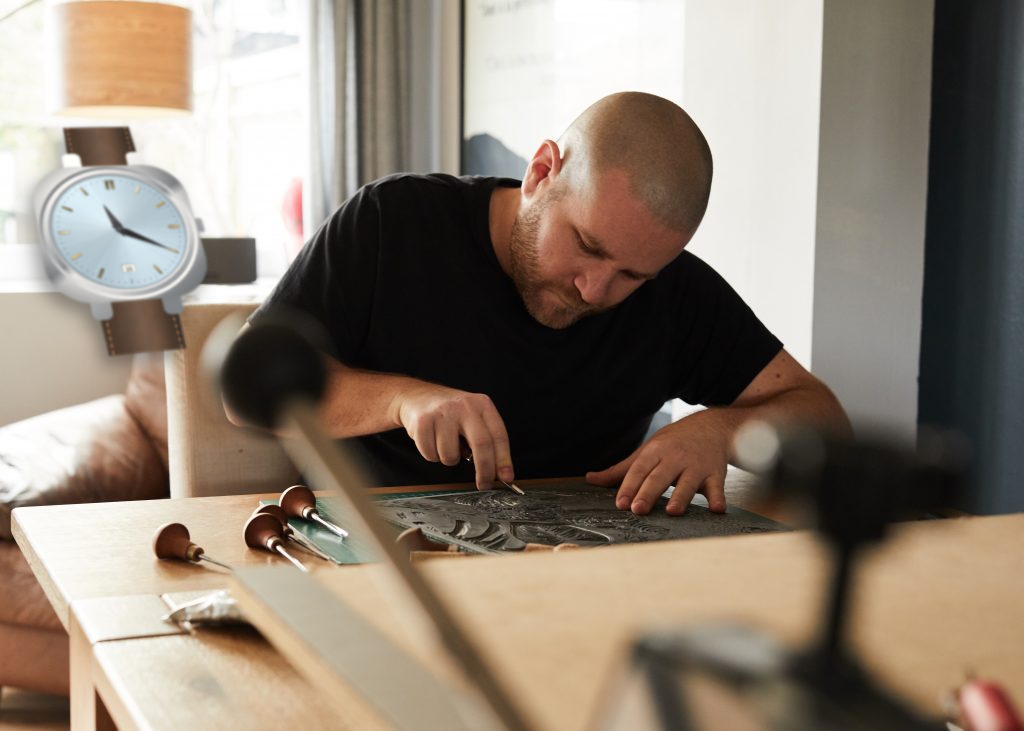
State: 11:20
